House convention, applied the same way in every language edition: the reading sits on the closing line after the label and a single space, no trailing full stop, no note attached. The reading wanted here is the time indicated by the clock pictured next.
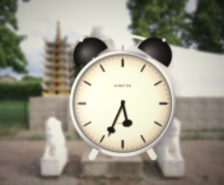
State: 5:34
